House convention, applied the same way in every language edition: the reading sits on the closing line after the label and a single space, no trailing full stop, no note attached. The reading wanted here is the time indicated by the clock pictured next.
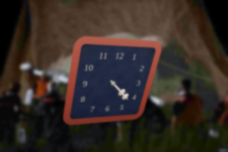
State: 4:22
